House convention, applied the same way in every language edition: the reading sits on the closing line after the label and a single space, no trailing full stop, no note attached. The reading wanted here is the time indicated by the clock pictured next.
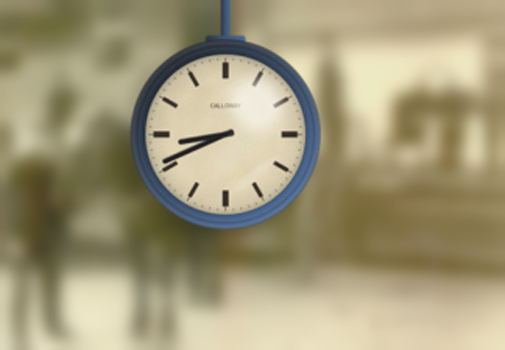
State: 8:41
